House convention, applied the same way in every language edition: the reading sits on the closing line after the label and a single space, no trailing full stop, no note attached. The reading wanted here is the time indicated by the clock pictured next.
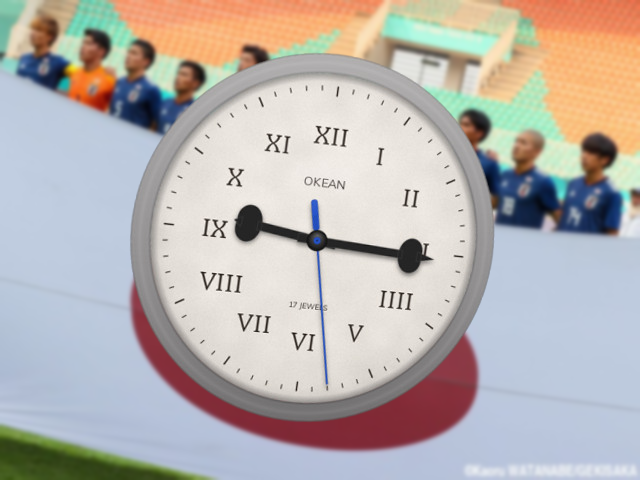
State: 9:15:28
